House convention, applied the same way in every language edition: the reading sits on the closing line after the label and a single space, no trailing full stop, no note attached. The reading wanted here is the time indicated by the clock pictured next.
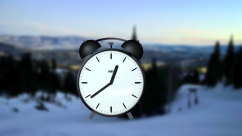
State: 12:39
